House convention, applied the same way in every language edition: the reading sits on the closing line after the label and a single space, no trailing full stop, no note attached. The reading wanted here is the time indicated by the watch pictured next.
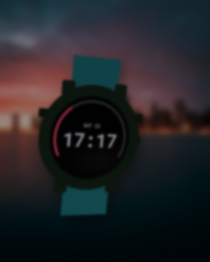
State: 17:17
